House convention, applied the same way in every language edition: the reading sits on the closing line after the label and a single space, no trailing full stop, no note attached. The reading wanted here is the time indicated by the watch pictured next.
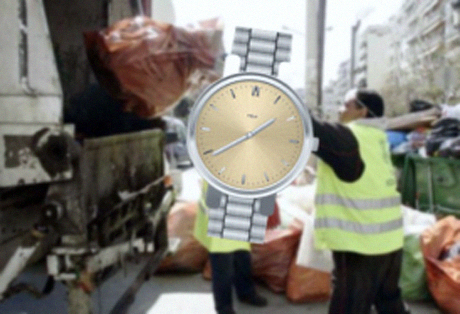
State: 1:39
